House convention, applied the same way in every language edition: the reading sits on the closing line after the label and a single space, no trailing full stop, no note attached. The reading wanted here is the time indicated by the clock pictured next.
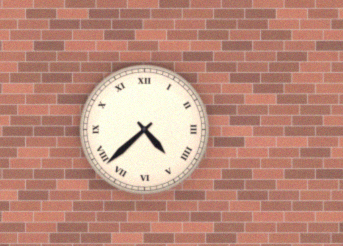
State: 4:38
